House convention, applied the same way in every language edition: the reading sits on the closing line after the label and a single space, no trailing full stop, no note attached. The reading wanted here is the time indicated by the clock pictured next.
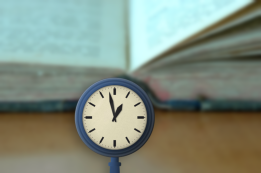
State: 12:58
